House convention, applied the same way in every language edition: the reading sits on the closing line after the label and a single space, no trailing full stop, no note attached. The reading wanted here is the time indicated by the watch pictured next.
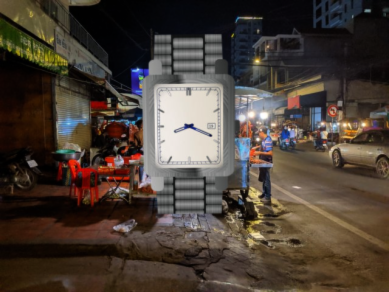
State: 8:19
